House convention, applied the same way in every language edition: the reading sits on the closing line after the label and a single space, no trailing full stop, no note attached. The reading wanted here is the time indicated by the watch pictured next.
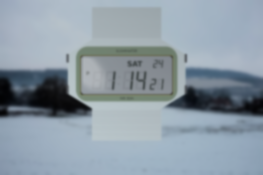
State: 1:14:21
